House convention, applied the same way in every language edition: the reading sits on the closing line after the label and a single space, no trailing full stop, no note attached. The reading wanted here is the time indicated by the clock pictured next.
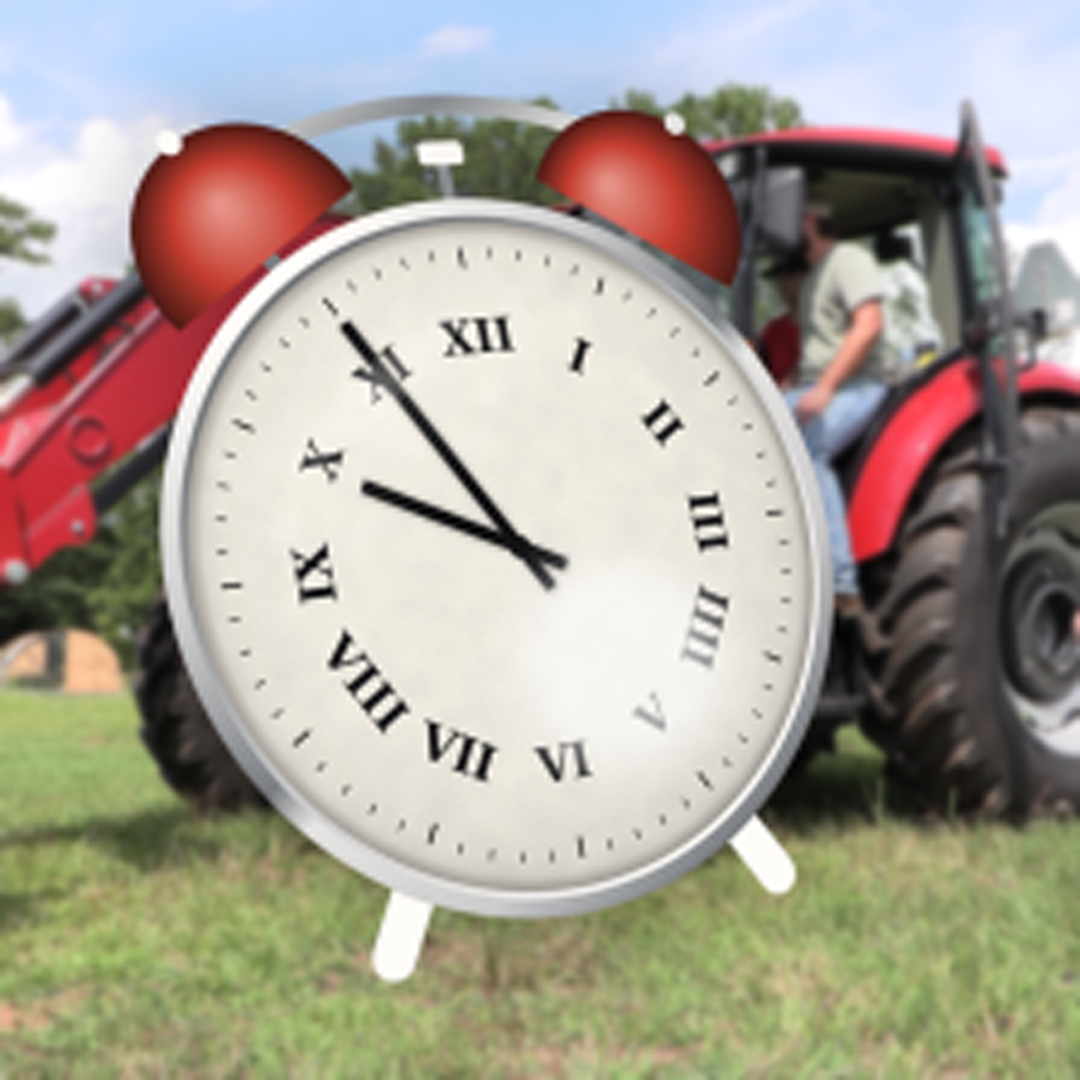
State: 9:55
